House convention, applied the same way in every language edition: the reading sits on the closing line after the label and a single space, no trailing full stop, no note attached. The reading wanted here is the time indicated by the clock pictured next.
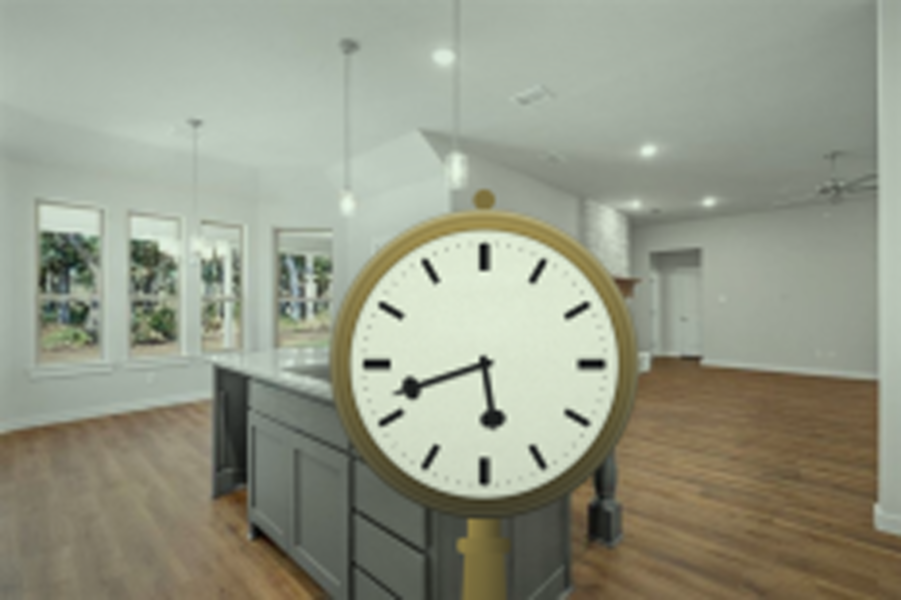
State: 5:42
